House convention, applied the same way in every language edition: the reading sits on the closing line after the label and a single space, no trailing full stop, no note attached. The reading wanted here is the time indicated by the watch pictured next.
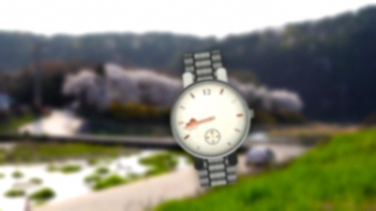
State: 8:43
